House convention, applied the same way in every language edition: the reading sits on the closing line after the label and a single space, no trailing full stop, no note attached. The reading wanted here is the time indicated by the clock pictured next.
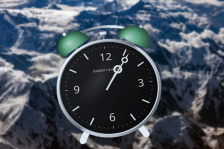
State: 1:06
